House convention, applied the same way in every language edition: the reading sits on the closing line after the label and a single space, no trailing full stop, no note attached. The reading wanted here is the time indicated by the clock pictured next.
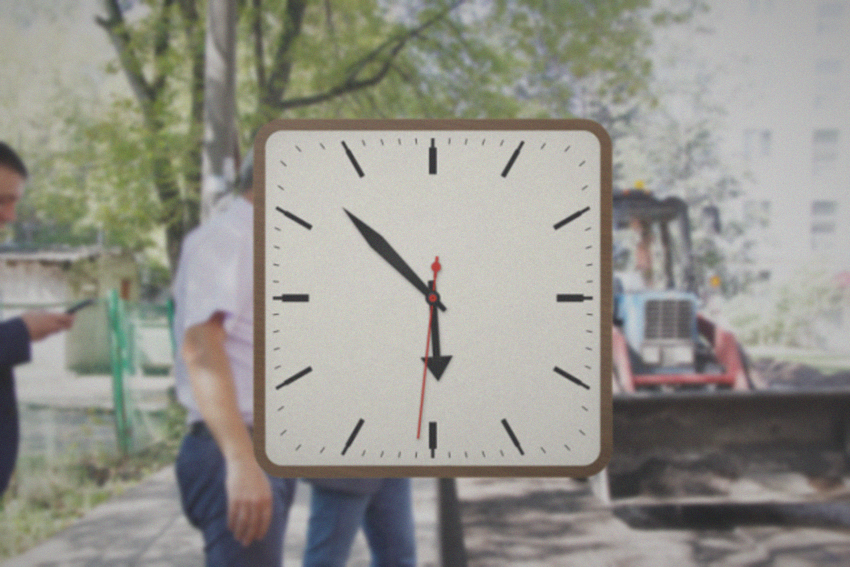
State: 5:52:31
